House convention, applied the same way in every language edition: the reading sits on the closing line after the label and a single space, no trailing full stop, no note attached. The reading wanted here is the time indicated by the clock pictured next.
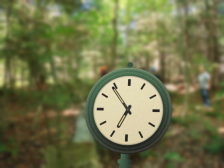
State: 6:54
